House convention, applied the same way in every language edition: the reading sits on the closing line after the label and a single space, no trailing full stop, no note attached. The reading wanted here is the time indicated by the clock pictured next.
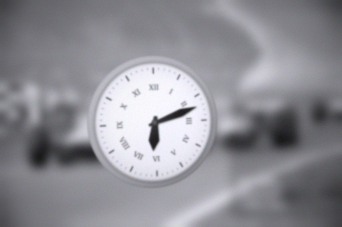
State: 6:12
